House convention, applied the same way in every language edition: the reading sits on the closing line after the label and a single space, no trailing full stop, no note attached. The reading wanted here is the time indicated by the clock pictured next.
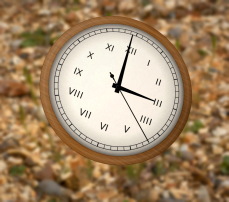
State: 2:59:22
